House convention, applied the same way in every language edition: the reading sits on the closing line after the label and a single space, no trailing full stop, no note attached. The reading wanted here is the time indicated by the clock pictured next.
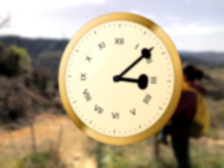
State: 3:08
